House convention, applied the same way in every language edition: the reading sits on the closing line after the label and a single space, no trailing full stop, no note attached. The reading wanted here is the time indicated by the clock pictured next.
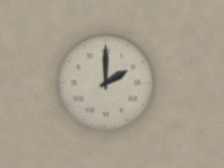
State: 2:00
